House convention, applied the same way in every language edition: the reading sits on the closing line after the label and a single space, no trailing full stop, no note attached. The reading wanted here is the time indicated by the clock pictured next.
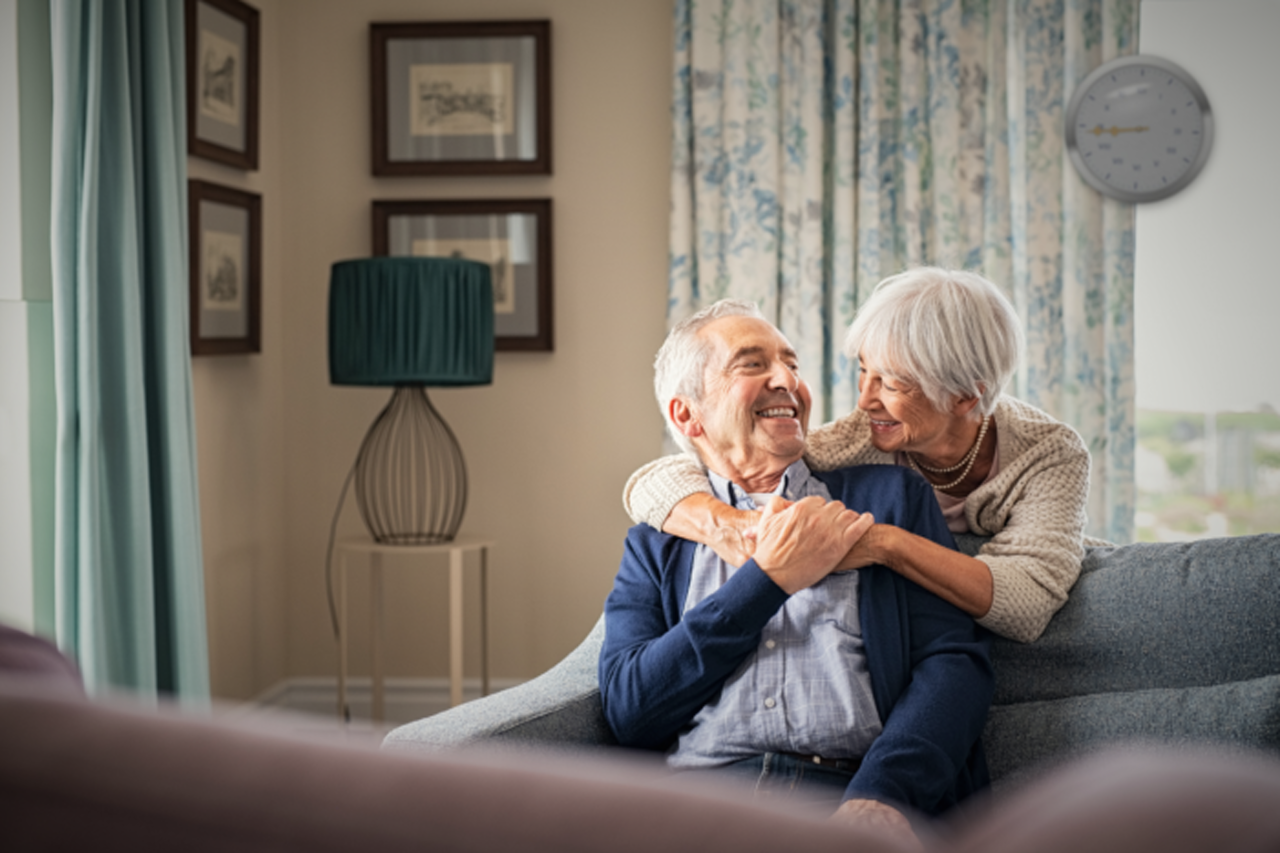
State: 8:44
